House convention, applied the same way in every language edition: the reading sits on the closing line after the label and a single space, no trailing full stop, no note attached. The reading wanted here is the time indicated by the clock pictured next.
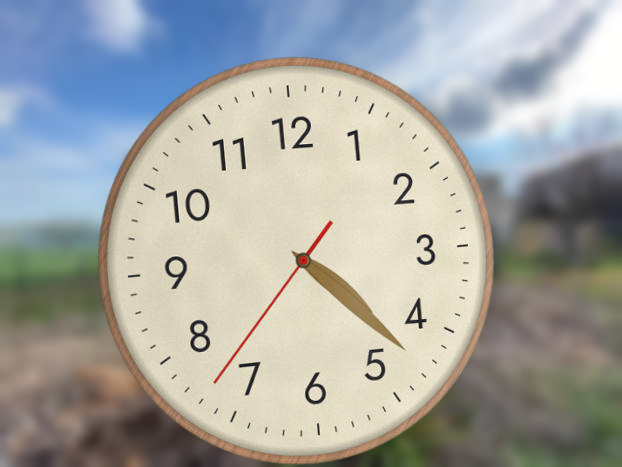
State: 4:22:37
